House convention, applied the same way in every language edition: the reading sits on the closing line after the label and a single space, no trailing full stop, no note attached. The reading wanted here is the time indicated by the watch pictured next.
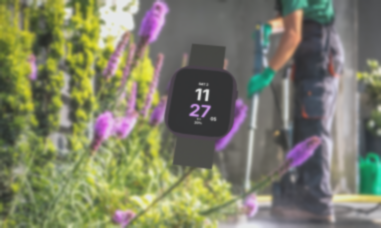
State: 11:27
